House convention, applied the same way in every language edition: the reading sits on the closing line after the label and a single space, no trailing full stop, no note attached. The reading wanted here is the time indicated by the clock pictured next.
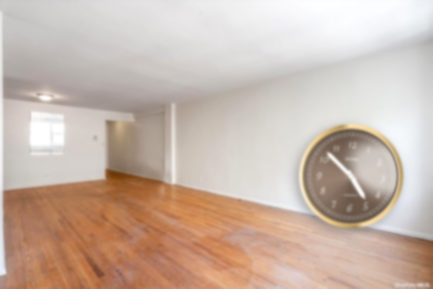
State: 4:52
